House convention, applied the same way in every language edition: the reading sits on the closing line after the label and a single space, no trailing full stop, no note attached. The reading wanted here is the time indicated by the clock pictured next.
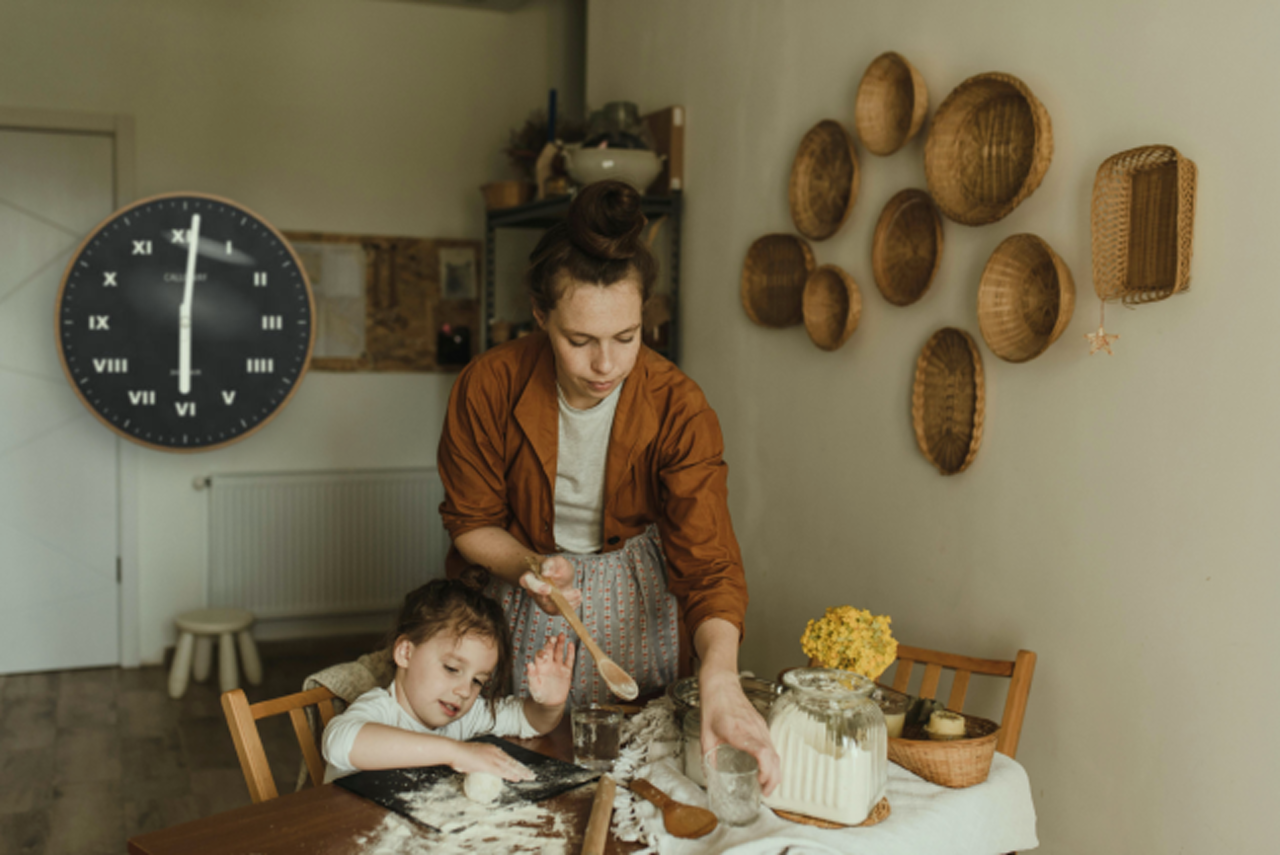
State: 6:01
